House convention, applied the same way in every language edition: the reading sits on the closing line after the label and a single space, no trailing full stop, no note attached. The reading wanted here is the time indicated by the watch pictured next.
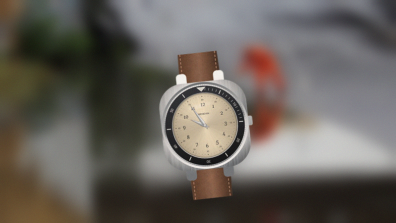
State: 9:55
